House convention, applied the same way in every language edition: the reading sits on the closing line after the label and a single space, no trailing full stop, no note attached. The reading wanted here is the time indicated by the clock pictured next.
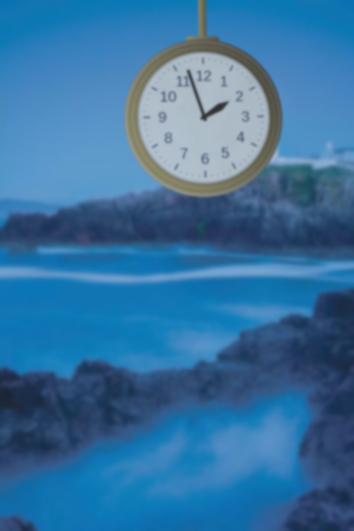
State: 1:57
